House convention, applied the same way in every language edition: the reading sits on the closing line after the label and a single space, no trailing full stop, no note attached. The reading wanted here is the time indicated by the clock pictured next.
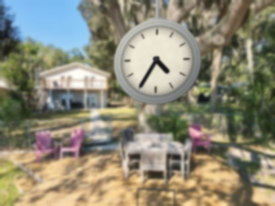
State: 4:35
